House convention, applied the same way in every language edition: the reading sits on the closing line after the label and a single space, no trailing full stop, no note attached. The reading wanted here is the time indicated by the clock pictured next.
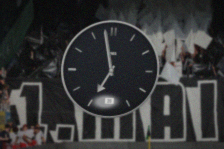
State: 6:58
